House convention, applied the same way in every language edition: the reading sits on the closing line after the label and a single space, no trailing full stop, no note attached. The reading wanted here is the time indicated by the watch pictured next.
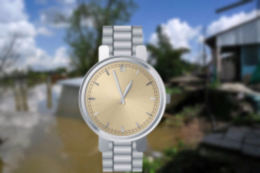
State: 12:57
